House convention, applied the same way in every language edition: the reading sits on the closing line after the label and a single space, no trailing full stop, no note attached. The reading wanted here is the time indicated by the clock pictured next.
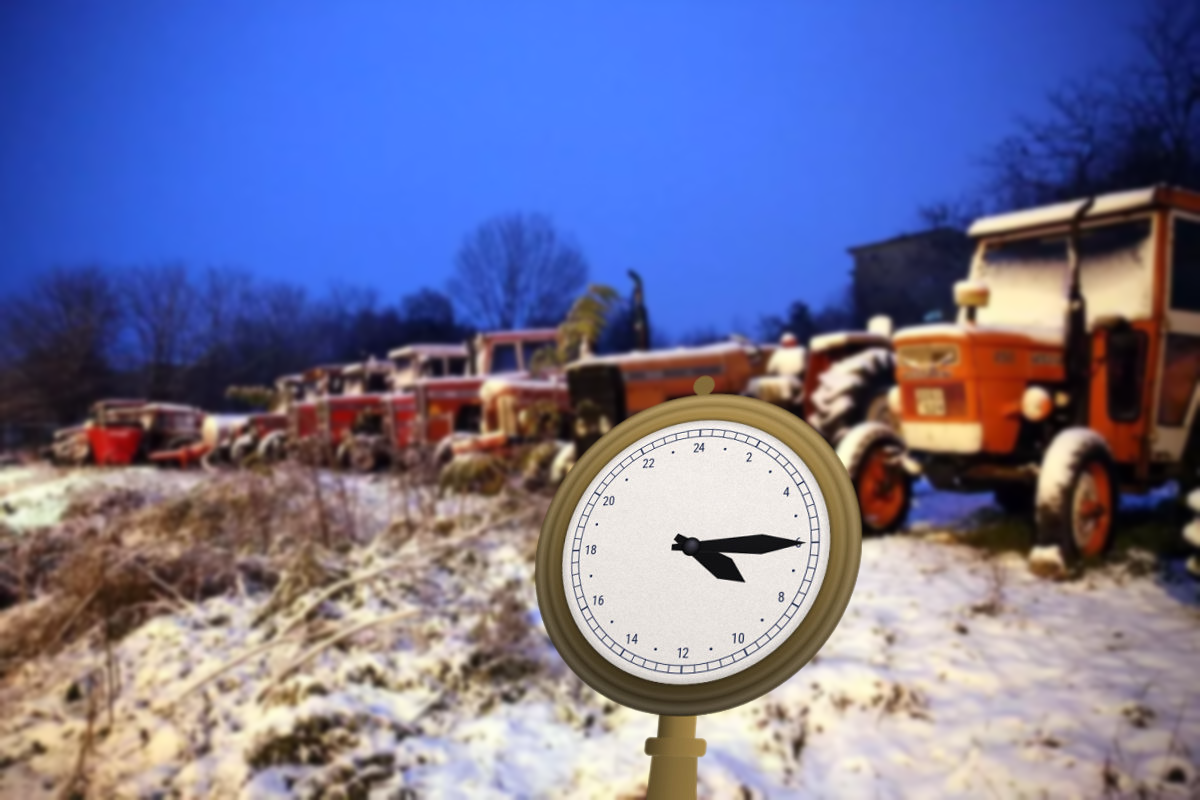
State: 8:15
